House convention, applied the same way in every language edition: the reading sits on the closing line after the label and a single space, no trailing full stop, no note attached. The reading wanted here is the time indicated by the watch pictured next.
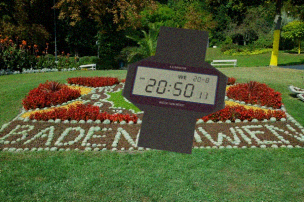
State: 20:50:11
